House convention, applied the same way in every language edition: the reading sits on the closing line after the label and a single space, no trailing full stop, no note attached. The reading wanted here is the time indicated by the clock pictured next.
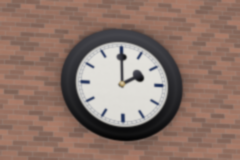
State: 2:00
